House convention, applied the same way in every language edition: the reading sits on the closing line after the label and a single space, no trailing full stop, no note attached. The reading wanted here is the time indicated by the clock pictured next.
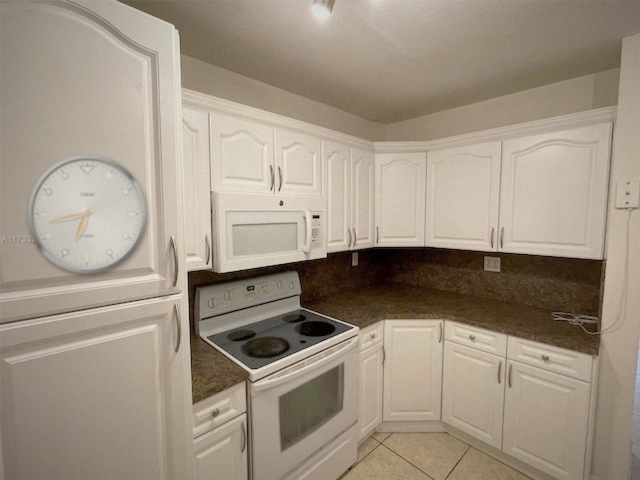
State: 6:43
